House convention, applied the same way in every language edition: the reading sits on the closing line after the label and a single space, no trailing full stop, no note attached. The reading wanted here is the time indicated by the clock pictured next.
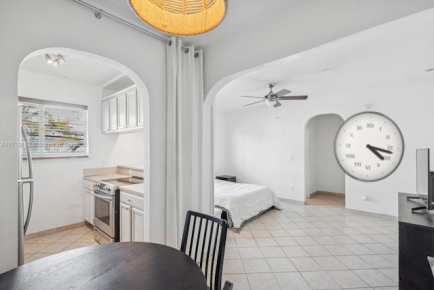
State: 4:17
